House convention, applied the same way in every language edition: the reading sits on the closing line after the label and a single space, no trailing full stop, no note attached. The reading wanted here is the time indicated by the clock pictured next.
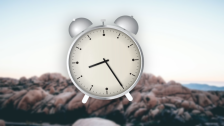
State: 8:25
